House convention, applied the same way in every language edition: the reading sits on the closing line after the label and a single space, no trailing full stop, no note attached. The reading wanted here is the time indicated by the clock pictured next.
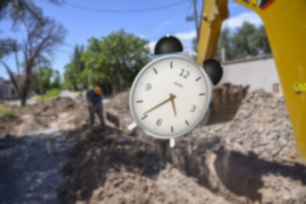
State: 4:36
